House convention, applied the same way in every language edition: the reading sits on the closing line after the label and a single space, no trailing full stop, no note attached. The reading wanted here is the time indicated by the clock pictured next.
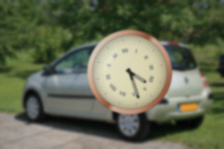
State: 4:29
